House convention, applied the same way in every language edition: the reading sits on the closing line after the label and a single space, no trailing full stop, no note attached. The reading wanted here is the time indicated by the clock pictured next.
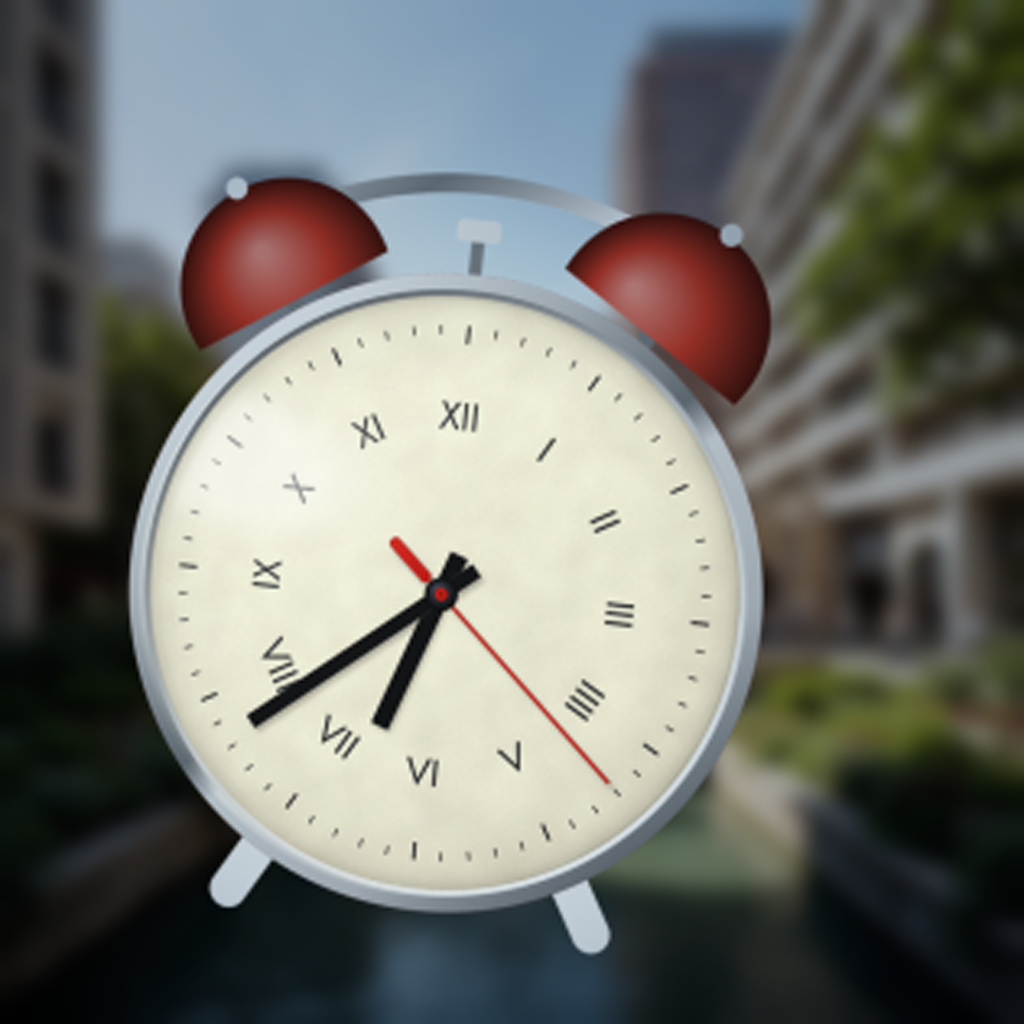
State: 6:38:22
